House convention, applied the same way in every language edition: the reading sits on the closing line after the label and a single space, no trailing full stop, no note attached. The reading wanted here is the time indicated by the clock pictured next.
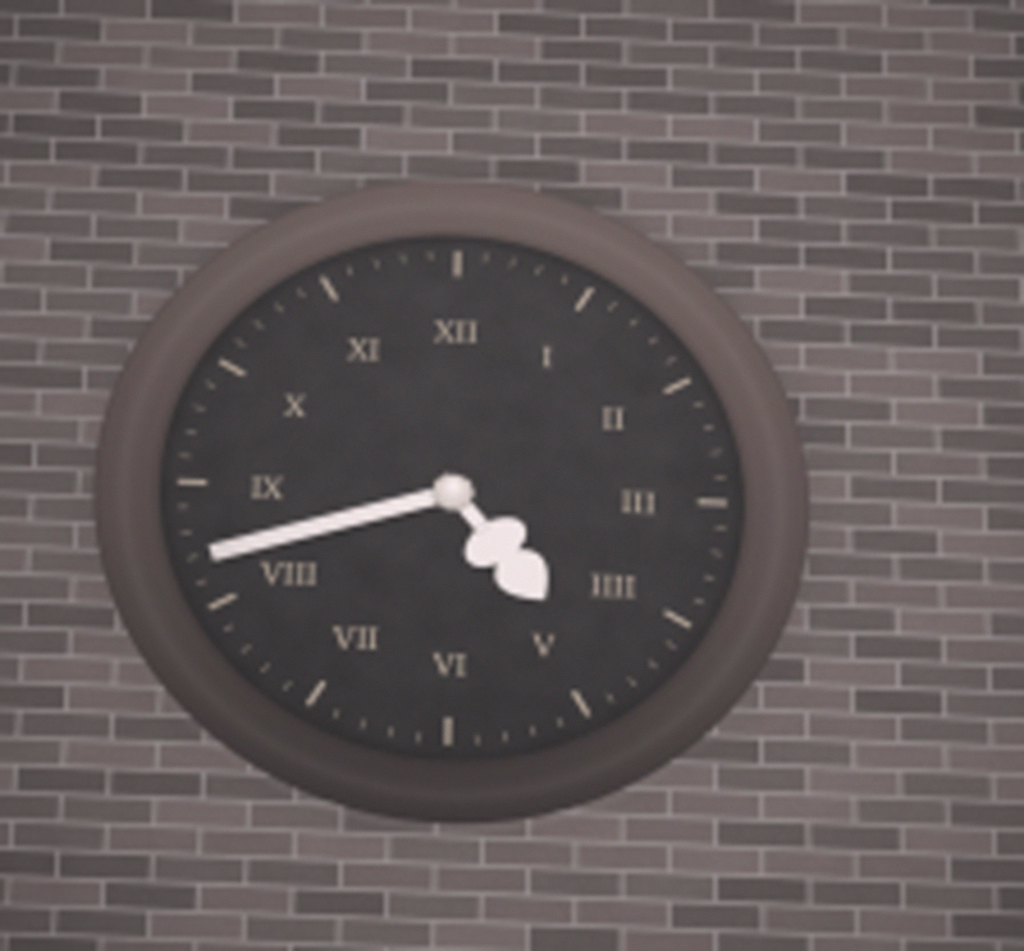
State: 4:42
